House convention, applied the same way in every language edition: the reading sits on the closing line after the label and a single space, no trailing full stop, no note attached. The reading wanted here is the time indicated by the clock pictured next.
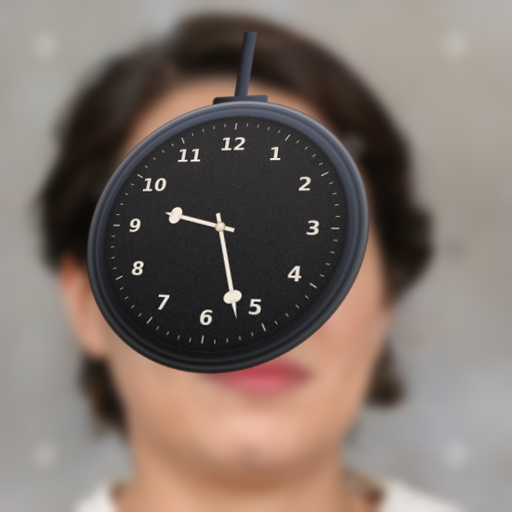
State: 9:27
